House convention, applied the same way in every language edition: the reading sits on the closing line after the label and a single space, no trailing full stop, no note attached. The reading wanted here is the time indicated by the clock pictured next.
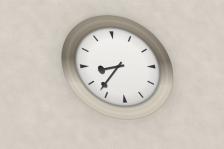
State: 8:37
